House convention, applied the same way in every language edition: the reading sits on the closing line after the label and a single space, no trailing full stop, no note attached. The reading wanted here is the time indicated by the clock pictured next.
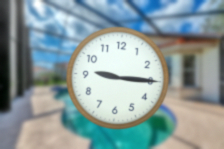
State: 9:15
